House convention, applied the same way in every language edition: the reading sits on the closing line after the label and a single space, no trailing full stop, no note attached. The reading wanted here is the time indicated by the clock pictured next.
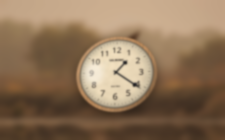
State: 1:21
